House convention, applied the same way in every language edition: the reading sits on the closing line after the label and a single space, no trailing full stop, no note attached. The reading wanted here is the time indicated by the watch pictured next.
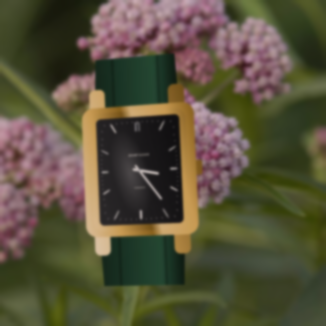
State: 3:24
